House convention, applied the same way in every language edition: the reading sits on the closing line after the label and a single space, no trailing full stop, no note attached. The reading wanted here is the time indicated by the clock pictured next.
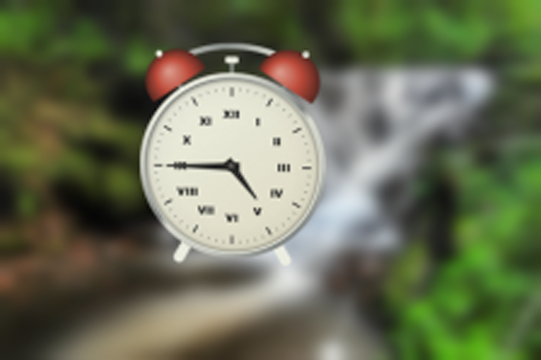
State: 4:45
